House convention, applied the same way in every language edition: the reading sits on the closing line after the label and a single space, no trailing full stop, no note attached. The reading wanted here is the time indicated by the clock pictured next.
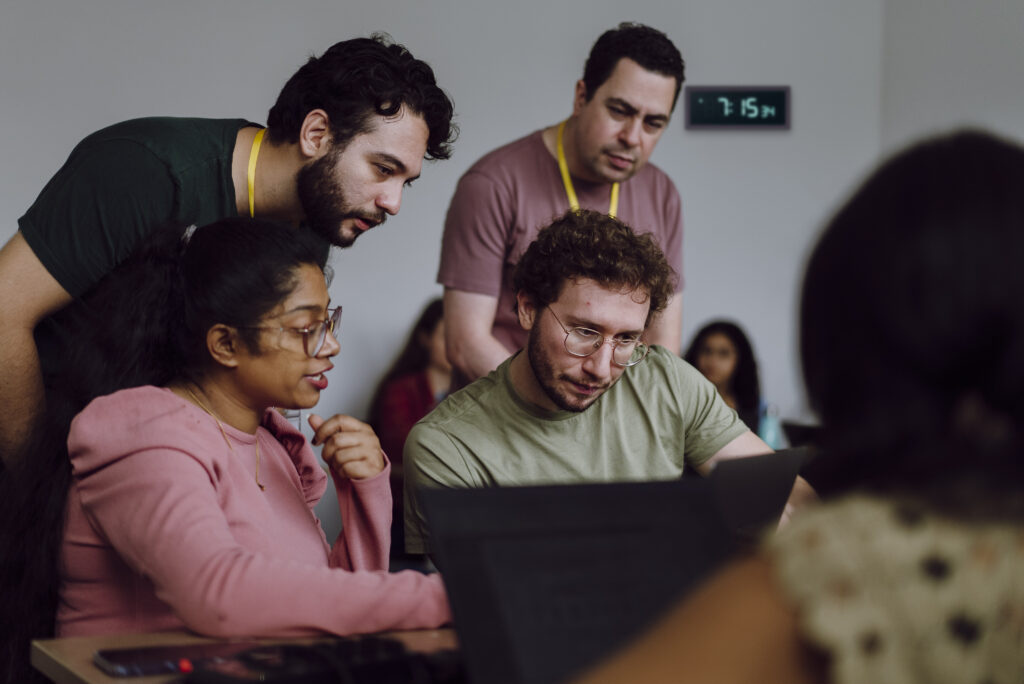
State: 7:15
